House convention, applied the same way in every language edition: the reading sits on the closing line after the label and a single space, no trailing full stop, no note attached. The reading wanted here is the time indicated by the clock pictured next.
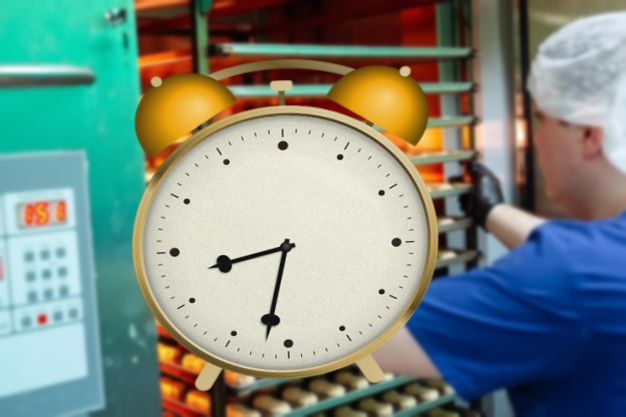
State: 8:32
